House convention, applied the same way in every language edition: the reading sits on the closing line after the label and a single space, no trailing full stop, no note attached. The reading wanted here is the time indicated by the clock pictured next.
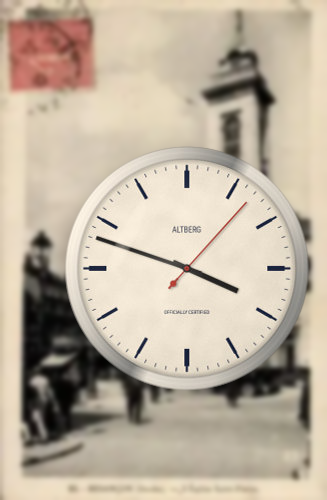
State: 3:48:07
